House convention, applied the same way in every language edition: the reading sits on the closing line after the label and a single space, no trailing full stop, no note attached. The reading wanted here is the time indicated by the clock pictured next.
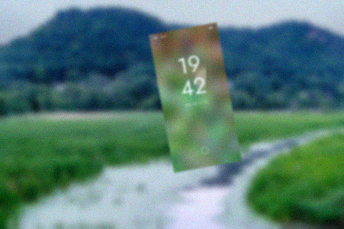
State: 19:42
